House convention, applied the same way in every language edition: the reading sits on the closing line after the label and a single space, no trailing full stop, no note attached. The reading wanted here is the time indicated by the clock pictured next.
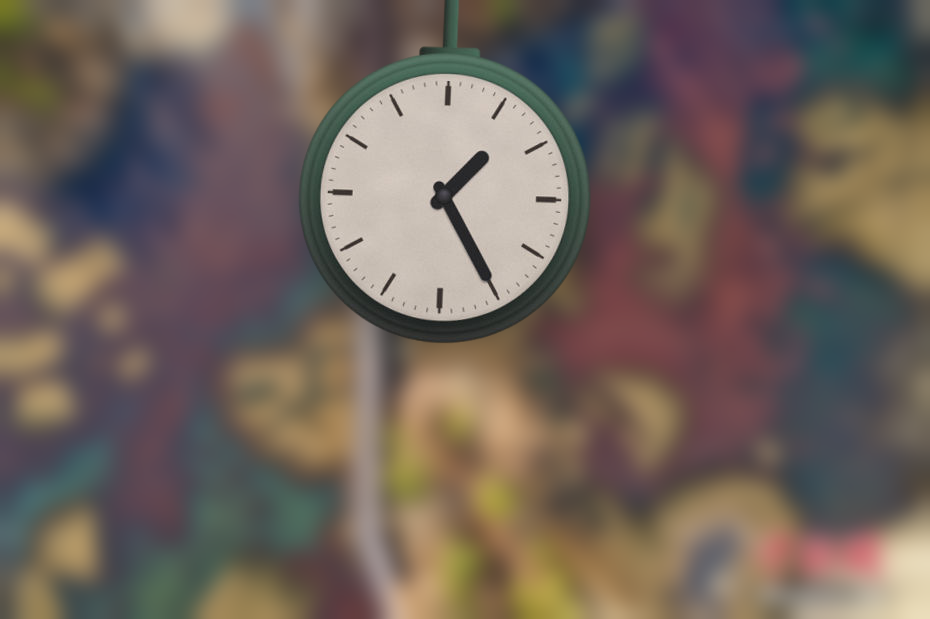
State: 1:25
